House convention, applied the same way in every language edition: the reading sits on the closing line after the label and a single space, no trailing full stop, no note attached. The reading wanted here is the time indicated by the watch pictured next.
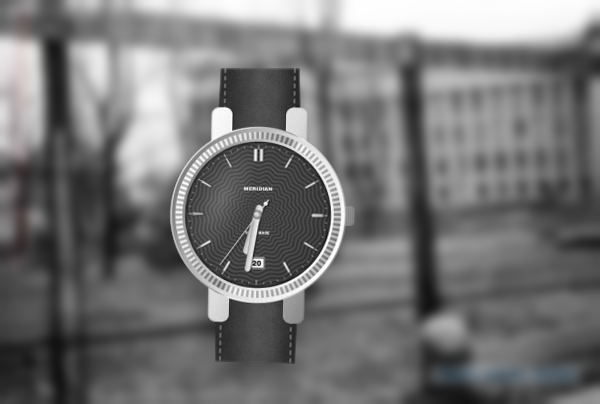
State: 6:31:36
